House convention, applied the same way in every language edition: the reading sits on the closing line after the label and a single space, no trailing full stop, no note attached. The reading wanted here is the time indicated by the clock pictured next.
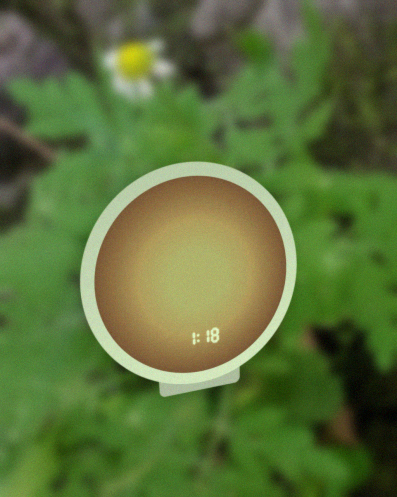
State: 1:18
